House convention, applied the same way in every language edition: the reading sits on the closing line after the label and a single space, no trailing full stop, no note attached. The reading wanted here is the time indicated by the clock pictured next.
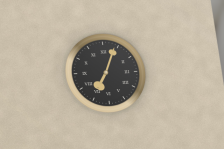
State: 7:04
